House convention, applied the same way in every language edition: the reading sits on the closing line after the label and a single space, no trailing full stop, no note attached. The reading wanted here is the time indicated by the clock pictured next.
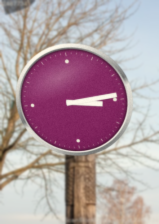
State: 3:14
